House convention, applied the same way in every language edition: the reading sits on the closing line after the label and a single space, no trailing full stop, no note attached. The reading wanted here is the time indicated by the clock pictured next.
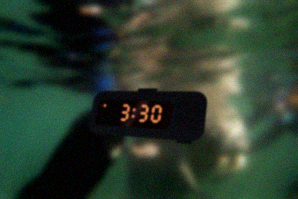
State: 3:30
